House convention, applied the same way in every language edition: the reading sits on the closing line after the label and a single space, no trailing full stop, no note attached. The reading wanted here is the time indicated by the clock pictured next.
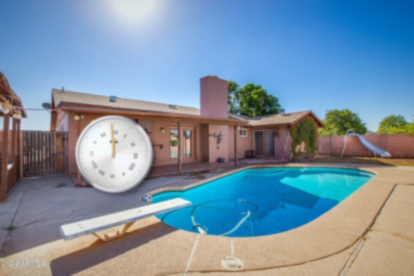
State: 11:59
